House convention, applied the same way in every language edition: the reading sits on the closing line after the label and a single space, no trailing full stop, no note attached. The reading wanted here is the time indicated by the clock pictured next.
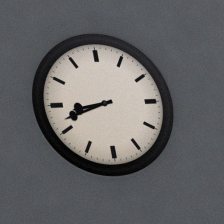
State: 8:42
